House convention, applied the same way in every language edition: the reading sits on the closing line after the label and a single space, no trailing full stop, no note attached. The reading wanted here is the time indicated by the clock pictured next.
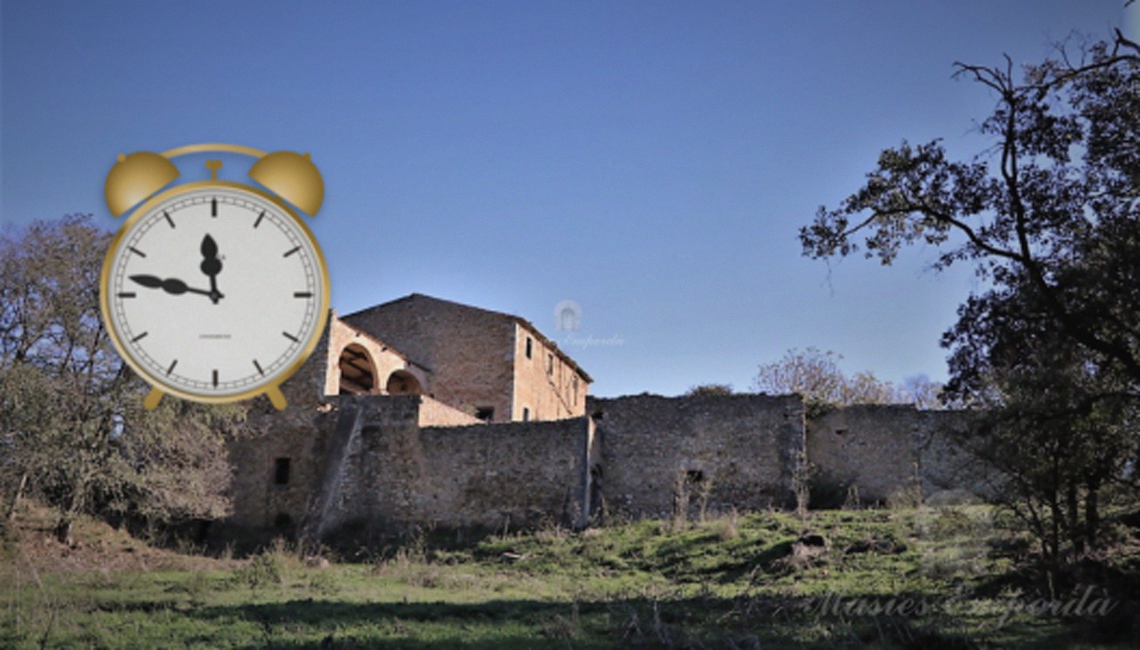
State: 11:47
